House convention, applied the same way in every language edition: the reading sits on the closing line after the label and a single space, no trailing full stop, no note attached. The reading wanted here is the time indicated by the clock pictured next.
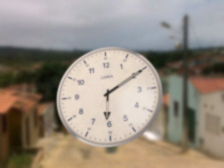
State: 6:10
